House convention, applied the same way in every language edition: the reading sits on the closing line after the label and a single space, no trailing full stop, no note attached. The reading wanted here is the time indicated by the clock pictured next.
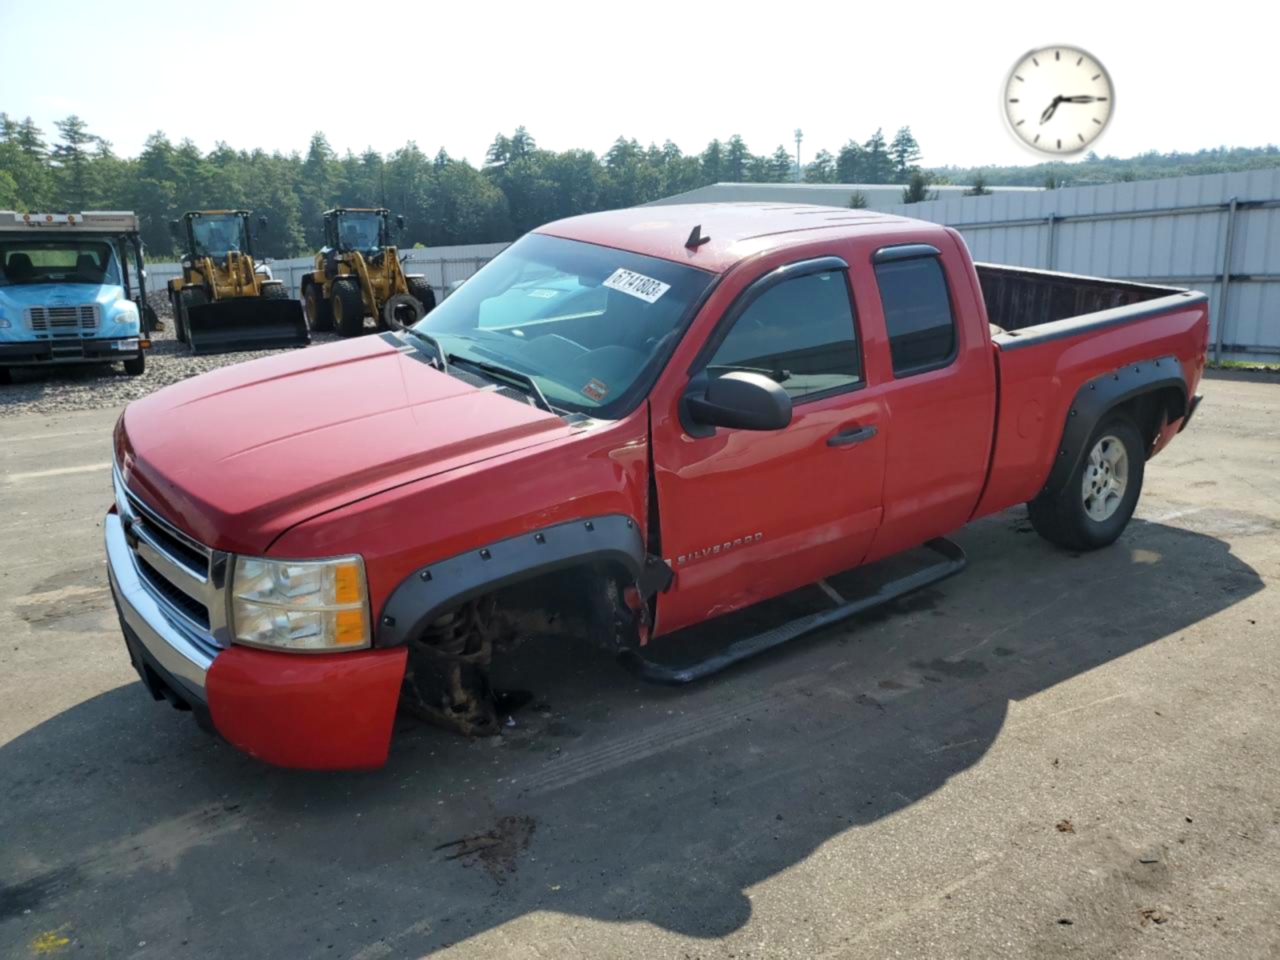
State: 7:15
